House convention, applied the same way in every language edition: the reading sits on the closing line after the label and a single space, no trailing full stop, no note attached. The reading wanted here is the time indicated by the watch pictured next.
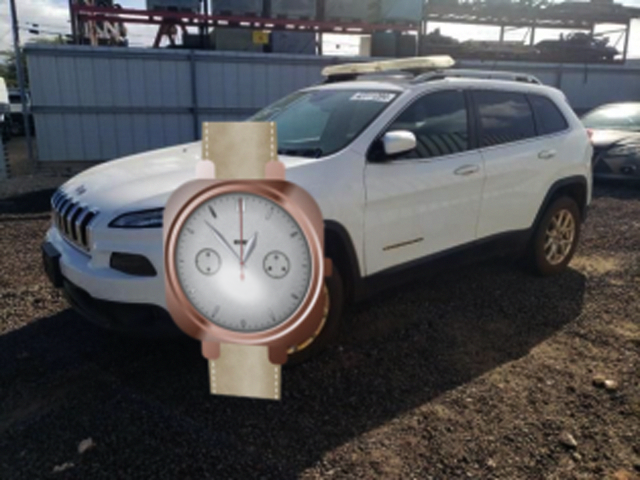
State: 12:53
